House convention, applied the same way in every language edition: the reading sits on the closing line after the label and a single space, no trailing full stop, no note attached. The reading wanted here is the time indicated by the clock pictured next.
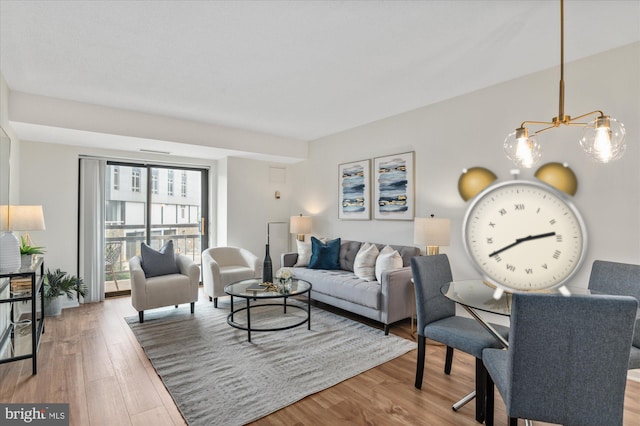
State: 2:41
